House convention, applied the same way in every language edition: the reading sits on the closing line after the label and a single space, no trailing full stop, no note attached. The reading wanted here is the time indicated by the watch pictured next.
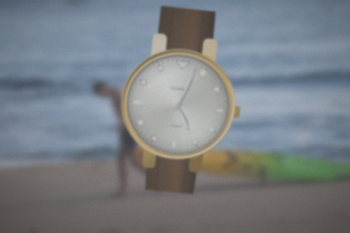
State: 5:03
